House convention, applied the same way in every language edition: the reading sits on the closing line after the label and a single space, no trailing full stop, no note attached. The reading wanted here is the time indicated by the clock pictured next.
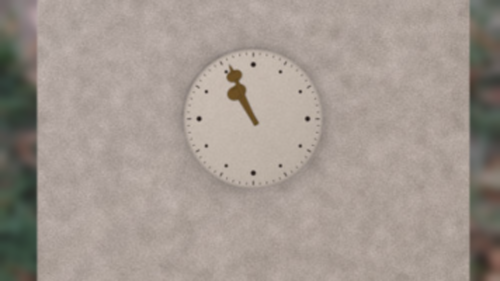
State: 10:56
